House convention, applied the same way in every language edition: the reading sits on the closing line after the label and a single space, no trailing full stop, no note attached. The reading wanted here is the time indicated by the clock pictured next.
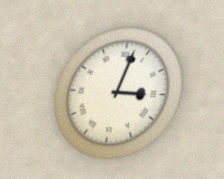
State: 3:02
